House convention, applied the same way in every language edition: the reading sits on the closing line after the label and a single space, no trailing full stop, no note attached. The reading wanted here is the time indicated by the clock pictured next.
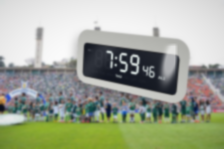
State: 7:59
